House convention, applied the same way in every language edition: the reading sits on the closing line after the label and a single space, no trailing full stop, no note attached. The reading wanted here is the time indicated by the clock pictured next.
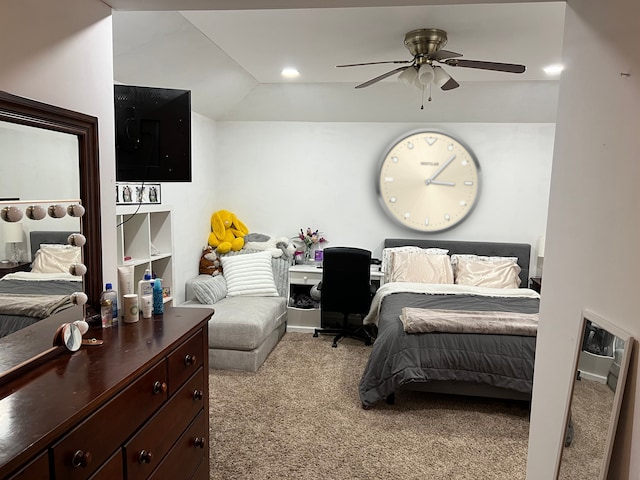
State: 3:07
